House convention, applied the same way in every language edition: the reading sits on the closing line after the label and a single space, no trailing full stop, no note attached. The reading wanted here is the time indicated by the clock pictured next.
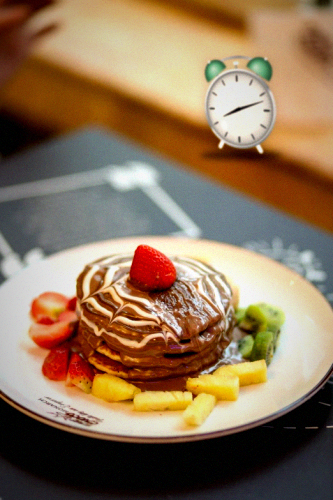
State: 8:12
